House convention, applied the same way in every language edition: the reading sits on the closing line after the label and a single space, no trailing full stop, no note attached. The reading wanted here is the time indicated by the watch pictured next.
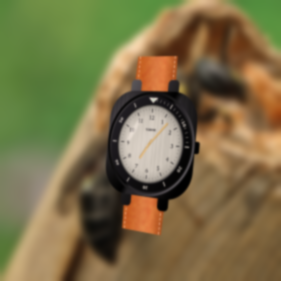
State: 7:07
